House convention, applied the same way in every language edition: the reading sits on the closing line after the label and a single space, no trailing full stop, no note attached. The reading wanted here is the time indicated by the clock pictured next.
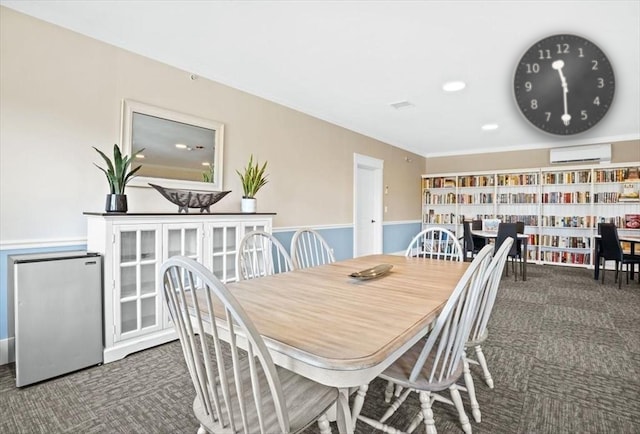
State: 11:30
